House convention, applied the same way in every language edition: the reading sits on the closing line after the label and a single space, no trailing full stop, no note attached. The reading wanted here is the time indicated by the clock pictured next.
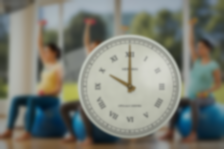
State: 10:00
